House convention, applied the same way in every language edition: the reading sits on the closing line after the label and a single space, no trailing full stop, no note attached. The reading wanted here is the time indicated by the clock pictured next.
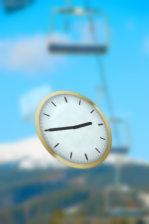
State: 2:45
